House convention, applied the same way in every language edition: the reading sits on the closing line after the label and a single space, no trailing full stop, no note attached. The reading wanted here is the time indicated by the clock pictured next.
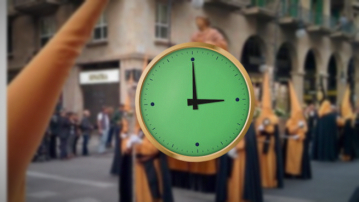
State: 3:00
